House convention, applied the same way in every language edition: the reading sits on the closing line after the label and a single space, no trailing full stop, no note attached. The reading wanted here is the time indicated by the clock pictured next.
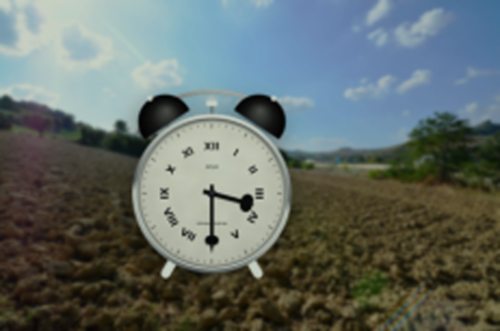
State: 3:30
